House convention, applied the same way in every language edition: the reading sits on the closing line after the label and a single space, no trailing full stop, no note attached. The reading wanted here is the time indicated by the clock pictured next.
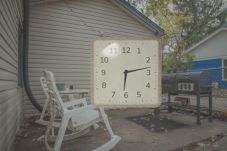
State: 6:13
